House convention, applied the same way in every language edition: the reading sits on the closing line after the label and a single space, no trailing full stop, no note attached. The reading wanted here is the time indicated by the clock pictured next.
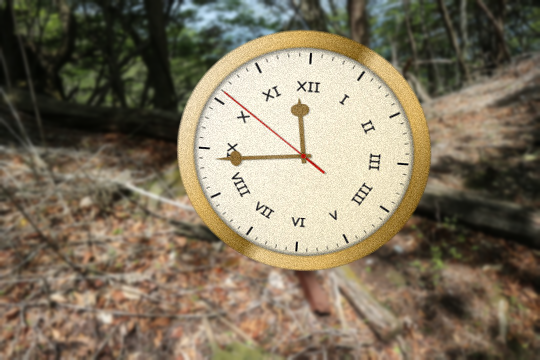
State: 11:43:51
